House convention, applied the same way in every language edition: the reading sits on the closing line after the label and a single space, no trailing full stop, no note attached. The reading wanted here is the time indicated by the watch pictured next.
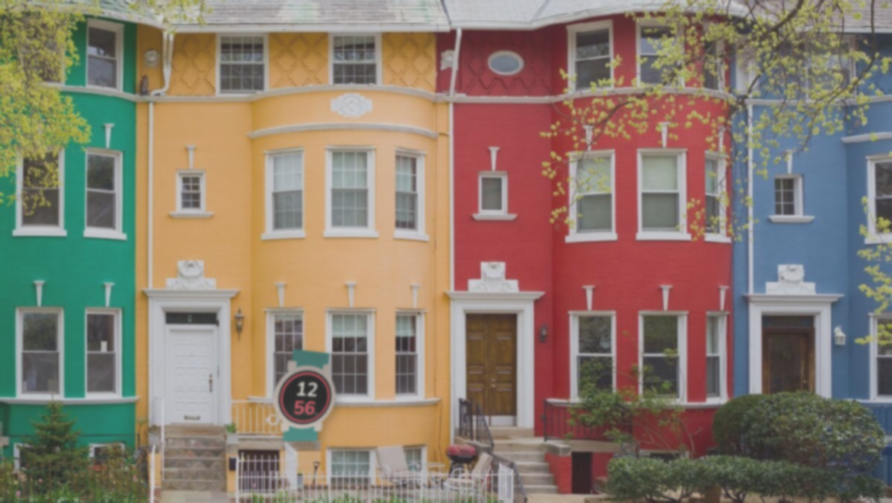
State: 12:56
